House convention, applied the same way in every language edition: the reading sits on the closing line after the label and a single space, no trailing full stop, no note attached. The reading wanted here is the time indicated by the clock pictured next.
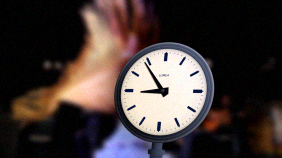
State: 8:54
